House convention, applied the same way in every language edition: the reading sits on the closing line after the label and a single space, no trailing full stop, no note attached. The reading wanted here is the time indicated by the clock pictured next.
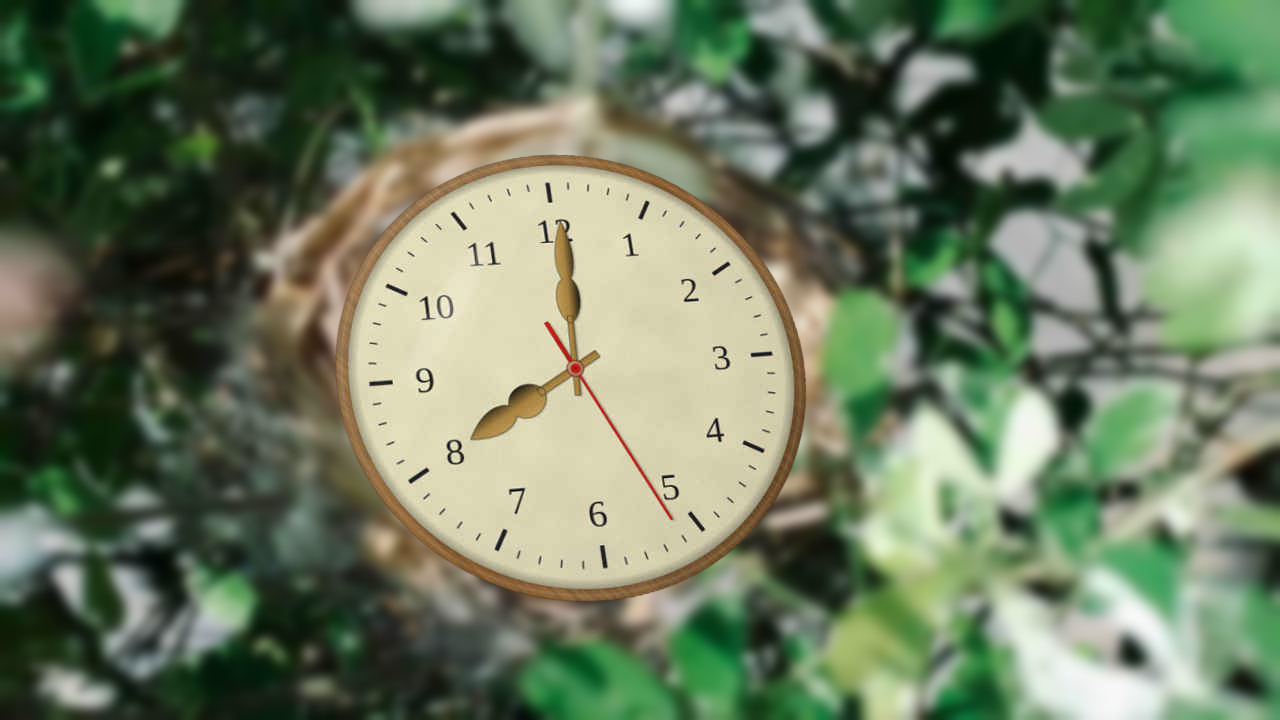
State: 8:00:26
